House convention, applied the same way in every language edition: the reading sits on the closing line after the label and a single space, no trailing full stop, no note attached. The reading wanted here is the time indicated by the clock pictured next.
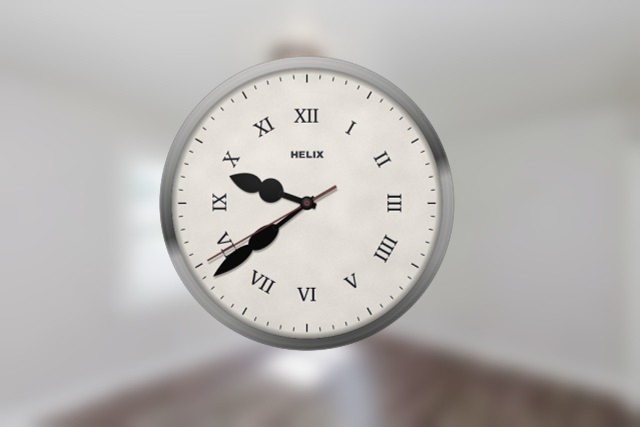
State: 9:38:40
